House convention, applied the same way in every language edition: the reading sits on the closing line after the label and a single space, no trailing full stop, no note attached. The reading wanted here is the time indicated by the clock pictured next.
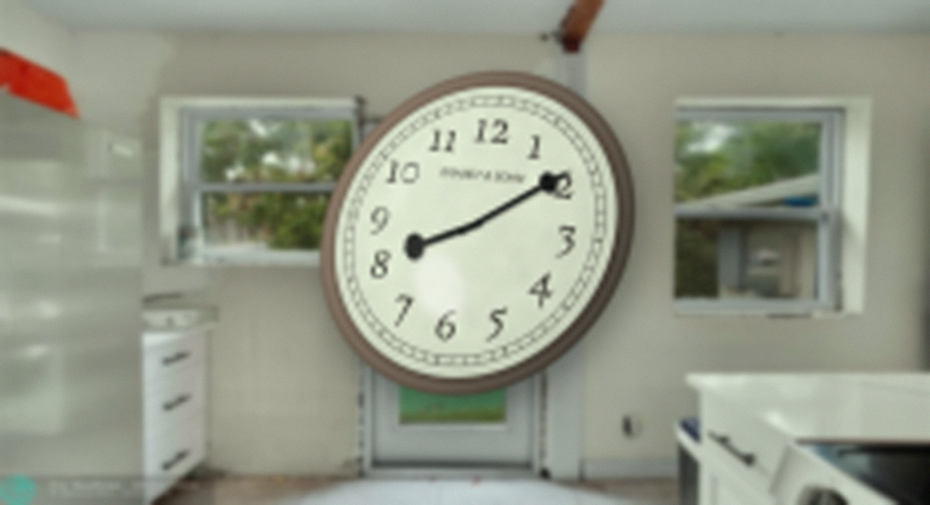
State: 8:09
